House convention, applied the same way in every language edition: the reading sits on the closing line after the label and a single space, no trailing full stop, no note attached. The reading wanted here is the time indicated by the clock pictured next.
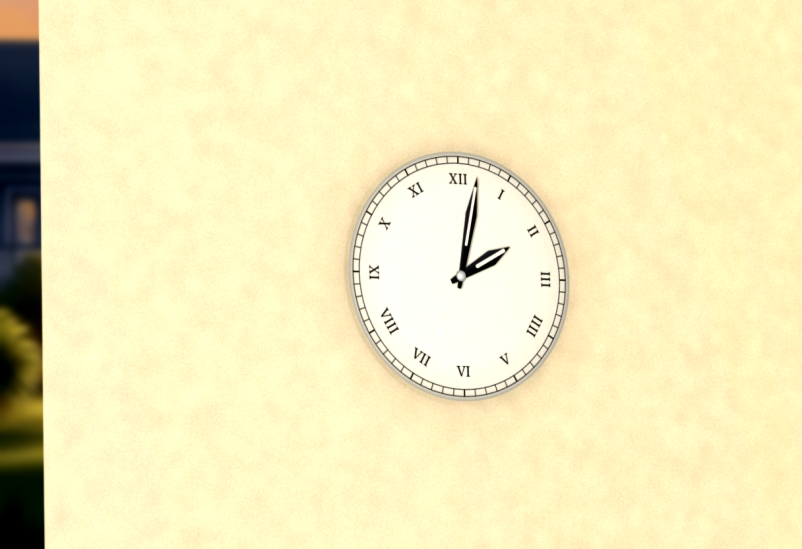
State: 2:02
